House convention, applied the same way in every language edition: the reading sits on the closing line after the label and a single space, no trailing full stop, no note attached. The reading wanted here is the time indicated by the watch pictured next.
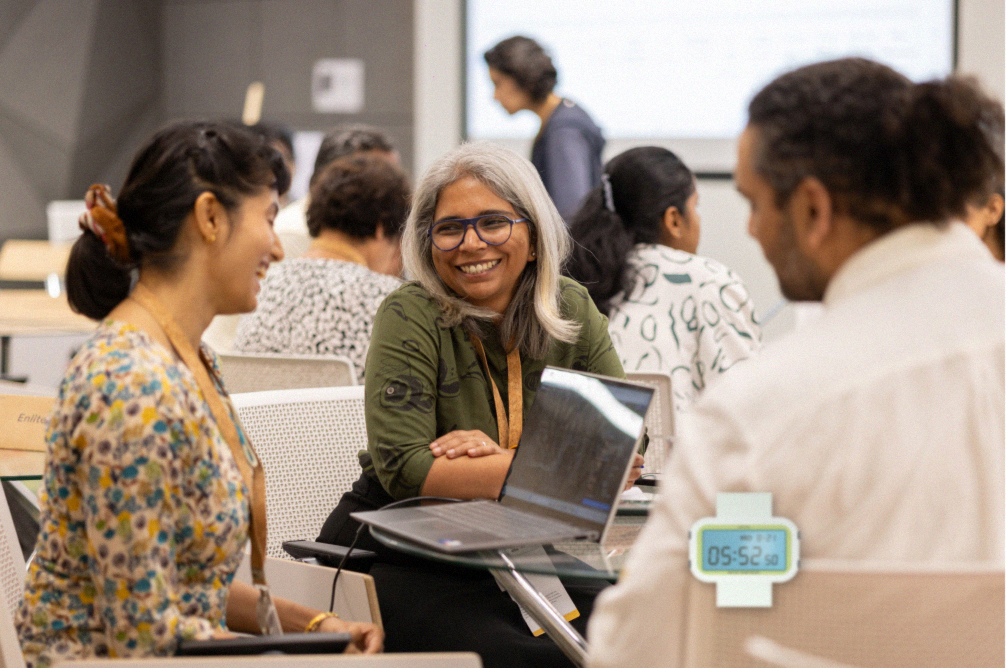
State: 5:52
